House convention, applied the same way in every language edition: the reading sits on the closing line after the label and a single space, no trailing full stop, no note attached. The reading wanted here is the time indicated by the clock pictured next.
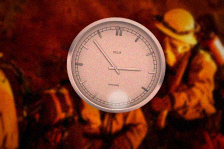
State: 2:53
